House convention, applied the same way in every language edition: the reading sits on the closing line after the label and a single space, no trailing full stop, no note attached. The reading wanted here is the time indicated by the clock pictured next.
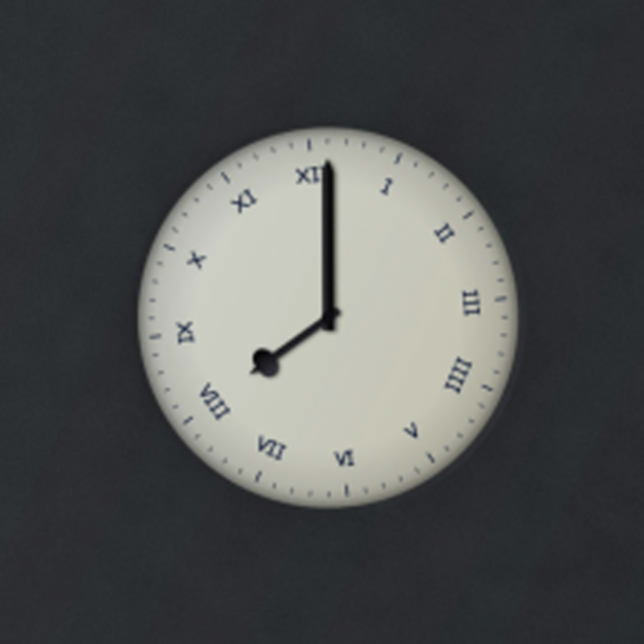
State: 8:01
